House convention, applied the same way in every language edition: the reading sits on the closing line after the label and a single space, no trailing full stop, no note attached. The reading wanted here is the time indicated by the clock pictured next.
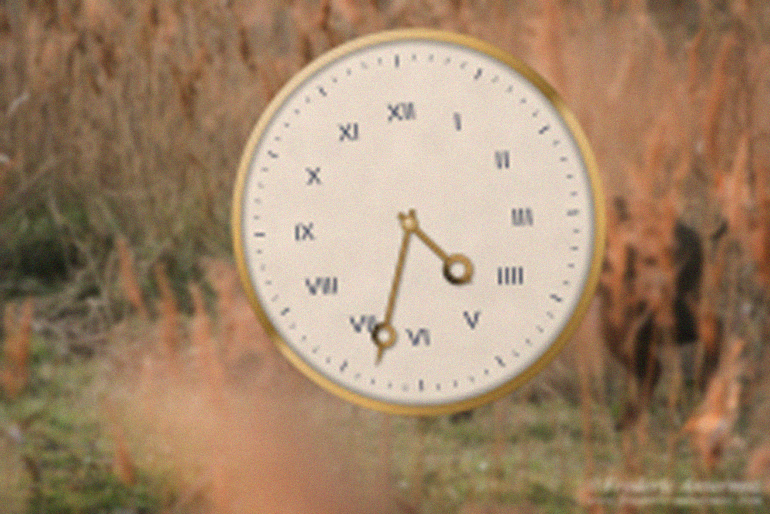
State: 4:33
